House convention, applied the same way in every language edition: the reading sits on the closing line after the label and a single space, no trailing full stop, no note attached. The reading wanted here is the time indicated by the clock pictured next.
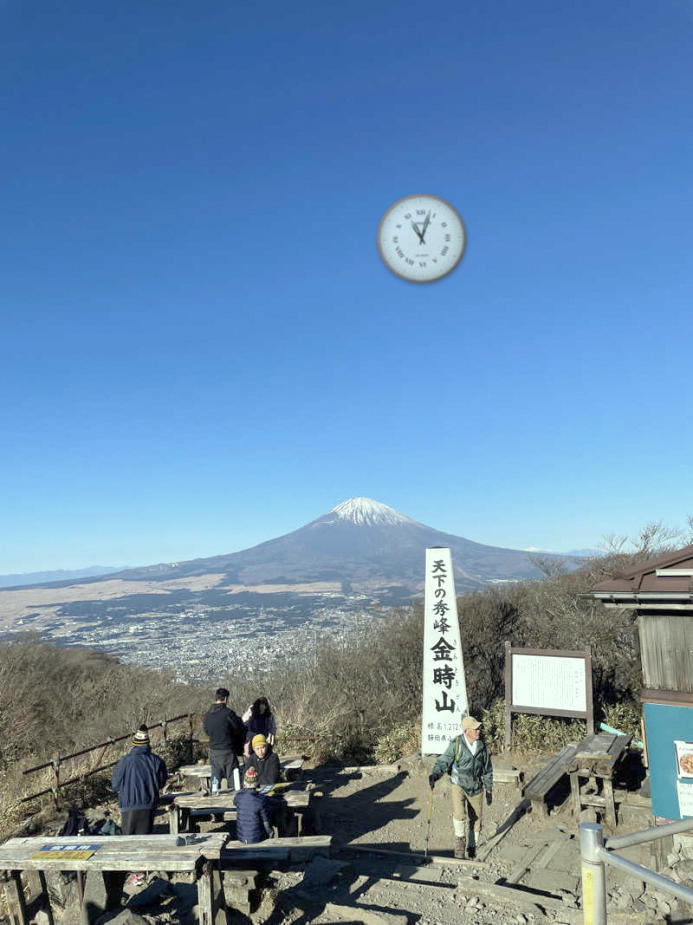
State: 11:03
